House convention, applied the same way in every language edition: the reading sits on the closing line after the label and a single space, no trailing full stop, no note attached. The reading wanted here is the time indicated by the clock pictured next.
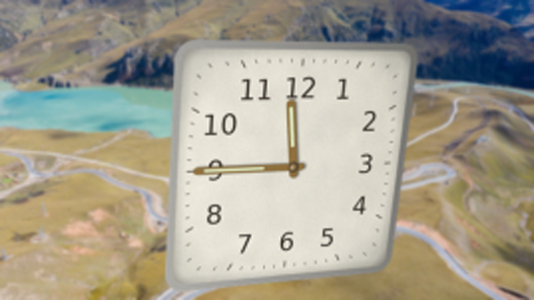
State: 11:45
